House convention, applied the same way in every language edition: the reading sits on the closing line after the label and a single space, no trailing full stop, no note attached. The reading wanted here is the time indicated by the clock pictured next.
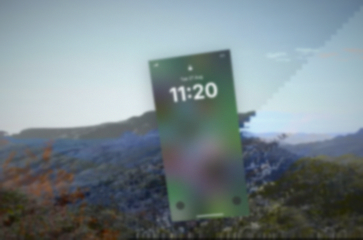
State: 11:20
